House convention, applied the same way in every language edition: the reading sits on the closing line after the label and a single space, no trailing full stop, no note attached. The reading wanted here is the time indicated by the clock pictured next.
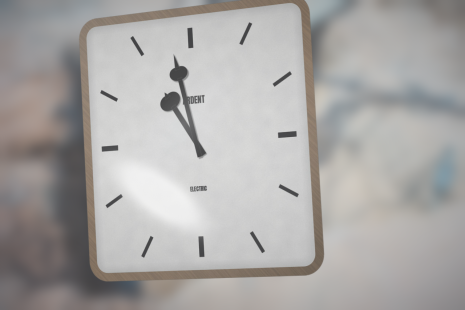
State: 10:58
